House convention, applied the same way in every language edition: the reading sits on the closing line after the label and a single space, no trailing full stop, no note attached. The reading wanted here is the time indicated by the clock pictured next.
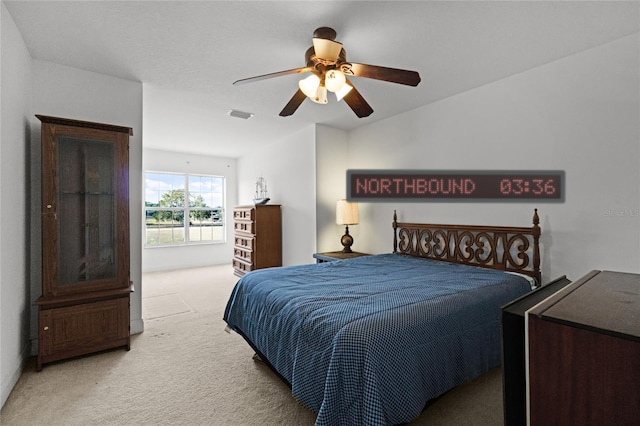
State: 3:36
